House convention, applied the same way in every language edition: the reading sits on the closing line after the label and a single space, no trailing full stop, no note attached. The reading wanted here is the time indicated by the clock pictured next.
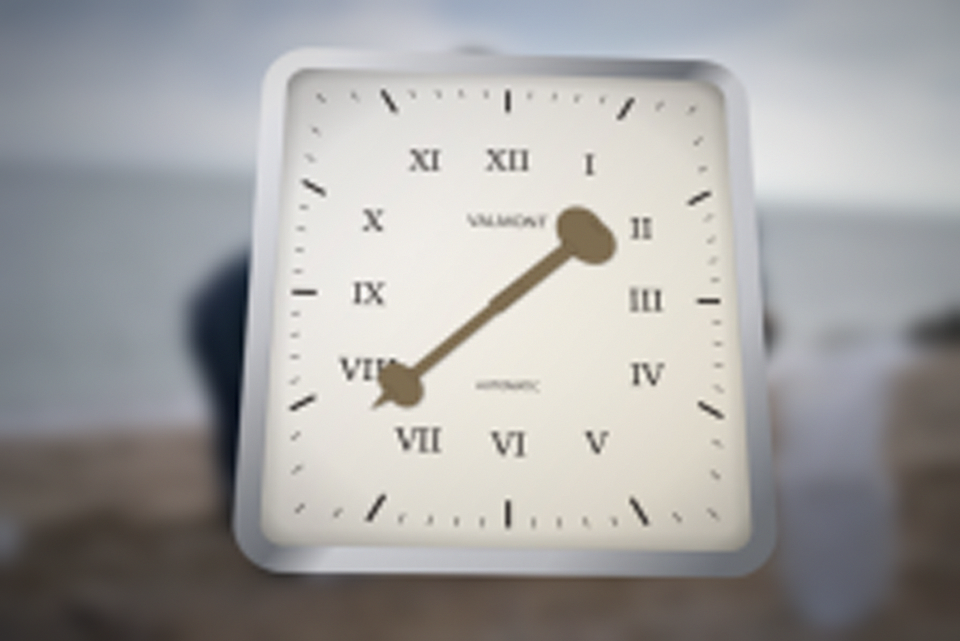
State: 1:38
